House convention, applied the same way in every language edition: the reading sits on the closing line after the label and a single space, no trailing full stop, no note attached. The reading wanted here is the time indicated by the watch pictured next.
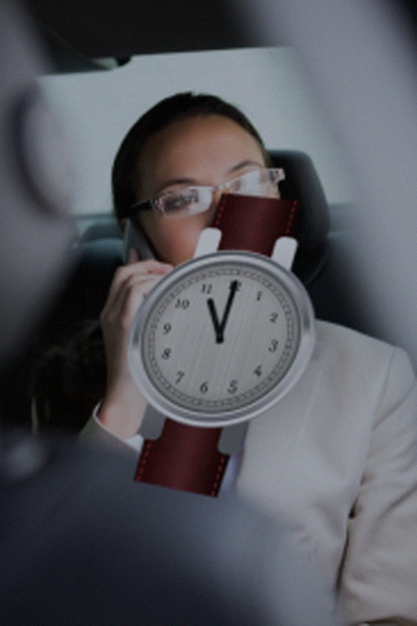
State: 11:00
